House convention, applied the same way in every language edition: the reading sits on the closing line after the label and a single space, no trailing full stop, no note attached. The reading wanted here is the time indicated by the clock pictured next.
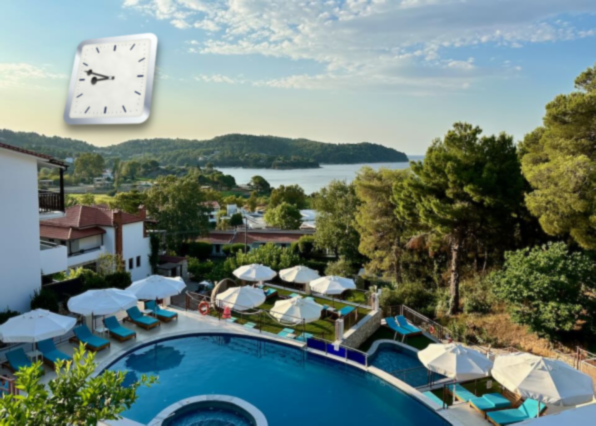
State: 8:48
